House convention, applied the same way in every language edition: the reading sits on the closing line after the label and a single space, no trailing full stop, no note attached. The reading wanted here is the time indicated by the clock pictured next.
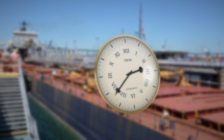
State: 2:38
